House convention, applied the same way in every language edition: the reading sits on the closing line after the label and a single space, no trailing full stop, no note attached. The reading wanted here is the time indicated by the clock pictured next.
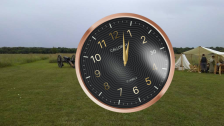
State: 1:03
